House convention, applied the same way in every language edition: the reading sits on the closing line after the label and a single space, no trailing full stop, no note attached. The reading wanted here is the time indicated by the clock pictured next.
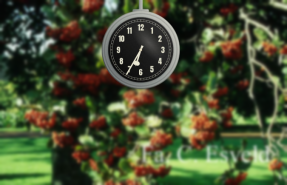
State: 6:35
